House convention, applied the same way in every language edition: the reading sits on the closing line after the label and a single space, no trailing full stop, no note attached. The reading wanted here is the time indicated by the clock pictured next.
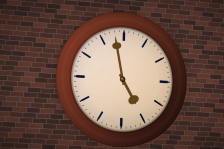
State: 4:58
